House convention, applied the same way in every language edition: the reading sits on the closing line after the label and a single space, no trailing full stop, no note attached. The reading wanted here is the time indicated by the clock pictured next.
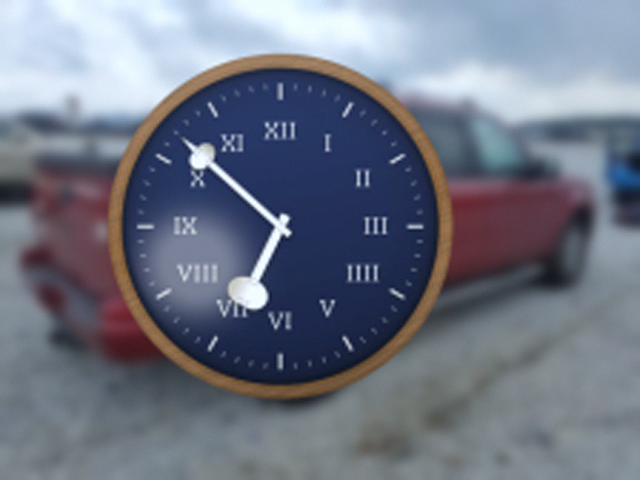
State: 6:52
